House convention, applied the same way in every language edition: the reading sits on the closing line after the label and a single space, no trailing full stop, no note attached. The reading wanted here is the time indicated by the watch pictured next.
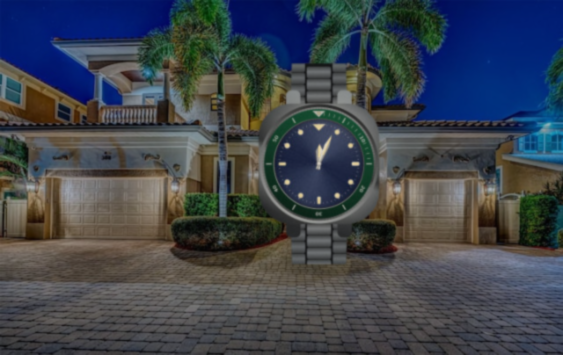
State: 12:04
